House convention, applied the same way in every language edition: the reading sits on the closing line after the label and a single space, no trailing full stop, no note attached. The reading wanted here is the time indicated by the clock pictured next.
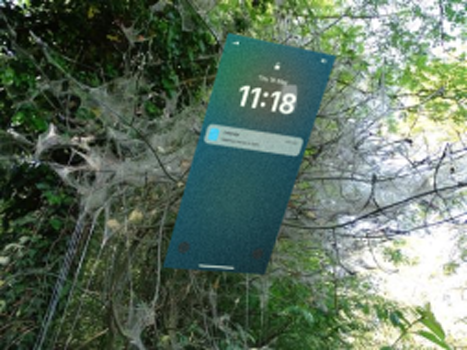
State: 11:18
